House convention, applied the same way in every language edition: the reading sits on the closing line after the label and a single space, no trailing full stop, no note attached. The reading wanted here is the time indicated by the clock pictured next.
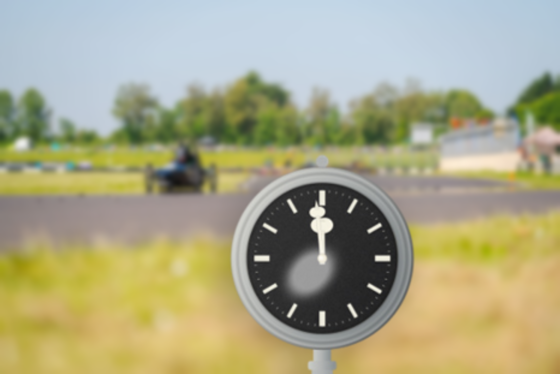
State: 11:59
